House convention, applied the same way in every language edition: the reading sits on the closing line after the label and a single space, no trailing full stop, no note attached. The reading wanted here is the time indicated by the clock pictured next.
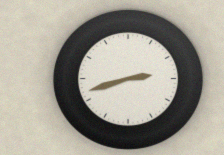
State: 2:42
